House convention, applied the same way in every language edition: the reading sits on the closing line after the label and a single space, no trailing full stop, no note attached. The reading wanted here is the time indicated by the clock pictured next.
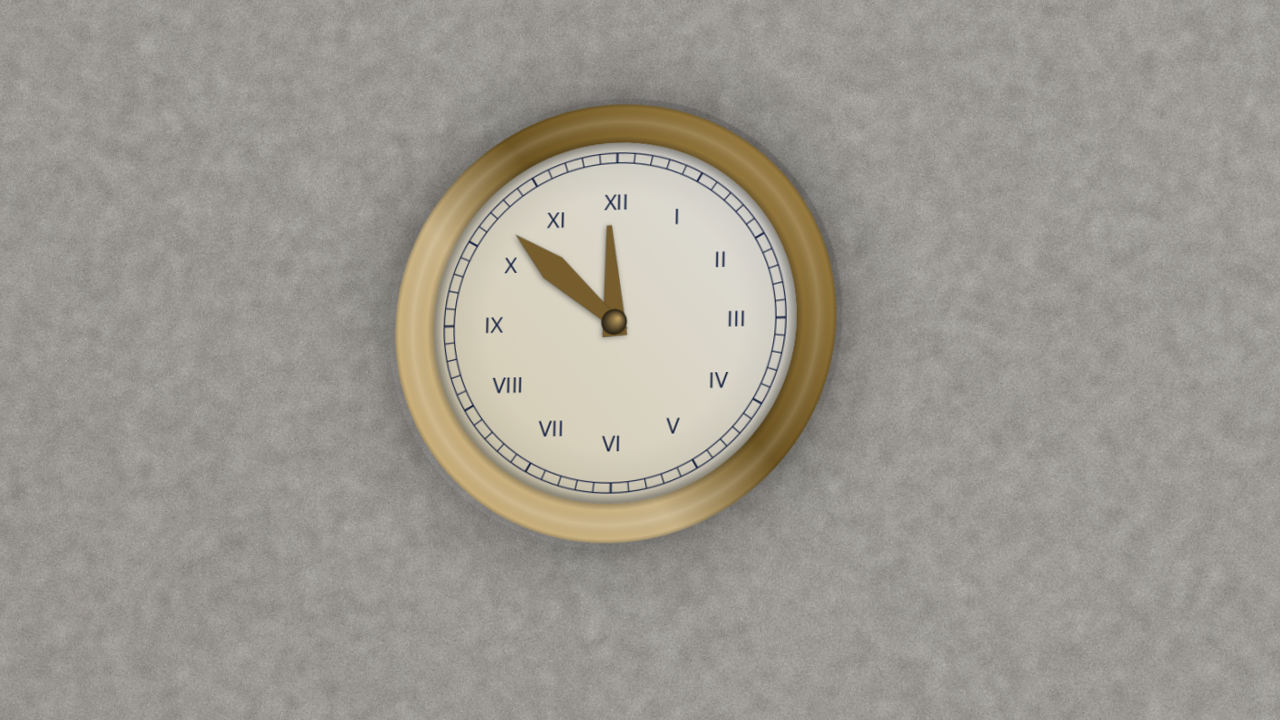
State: 11:52
